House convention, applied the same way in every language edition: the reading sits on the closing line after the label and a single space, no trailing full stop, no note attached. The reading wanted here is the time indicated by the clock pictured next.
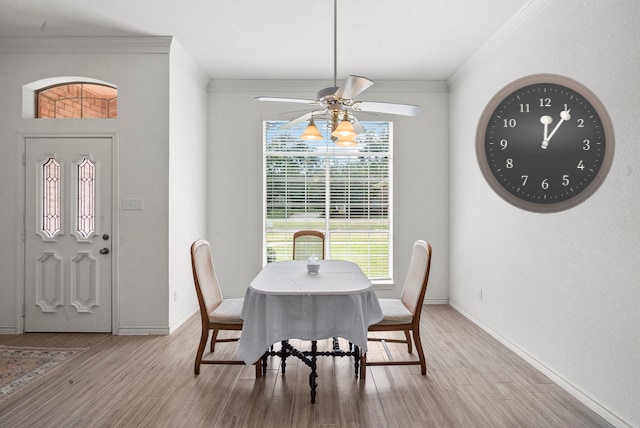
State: 12:06
